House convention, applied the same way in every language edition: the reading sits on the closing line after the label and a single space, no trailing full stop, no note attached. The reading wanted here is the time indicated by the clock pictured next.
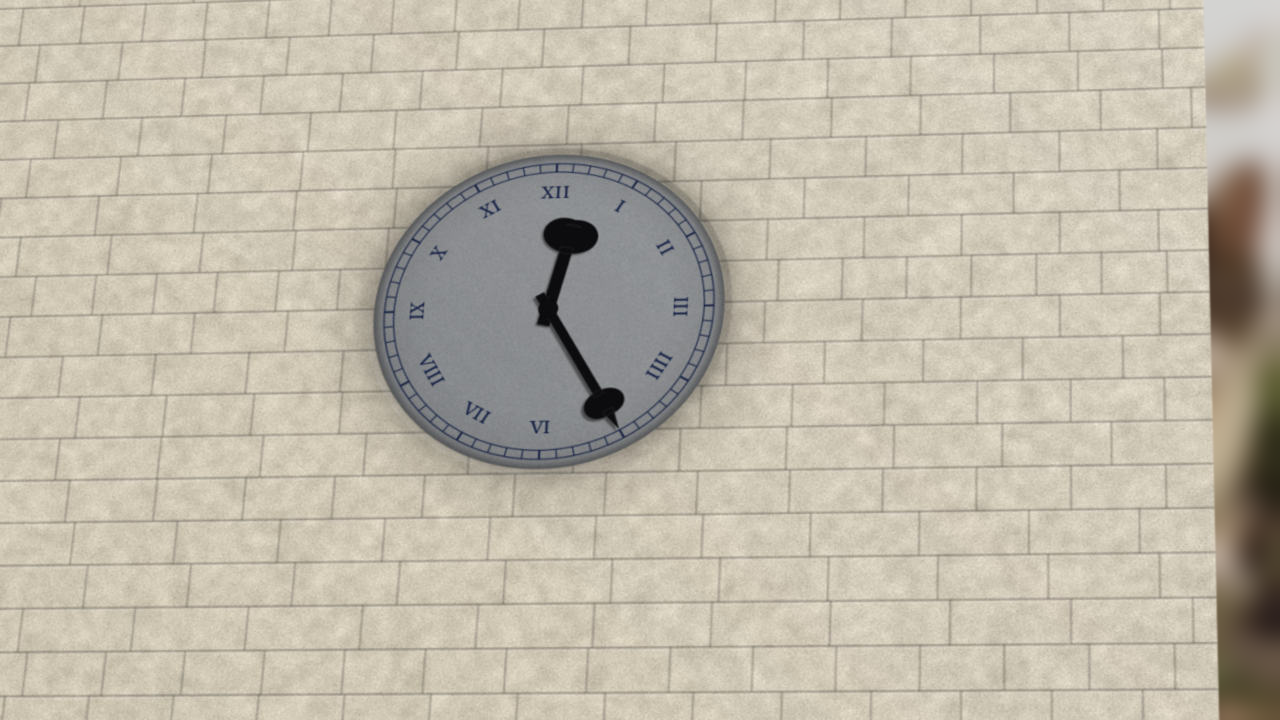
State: 12:25
